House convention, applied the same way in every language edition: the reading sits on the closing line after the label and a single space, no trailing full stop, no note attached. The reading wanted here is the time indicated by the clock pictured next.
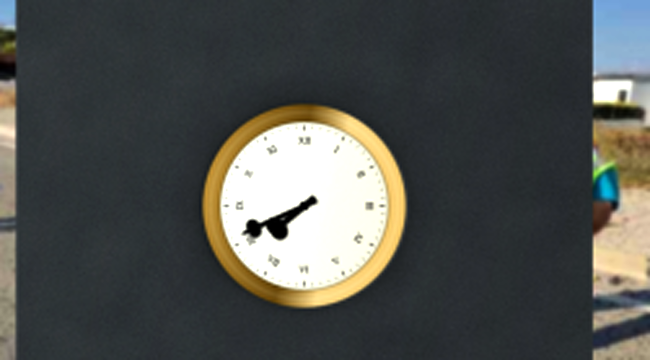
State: 7:41
